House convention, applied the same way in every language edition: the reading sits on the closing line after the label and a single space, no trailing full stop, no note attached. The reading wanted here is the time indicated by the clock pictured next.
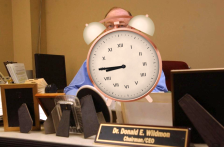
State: 8:45
